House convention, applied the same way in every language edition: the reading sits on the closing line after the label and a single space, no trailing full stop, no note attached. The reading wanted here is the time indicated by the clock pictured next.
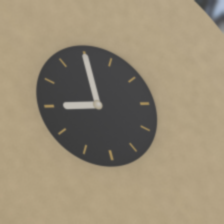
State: 9:00
